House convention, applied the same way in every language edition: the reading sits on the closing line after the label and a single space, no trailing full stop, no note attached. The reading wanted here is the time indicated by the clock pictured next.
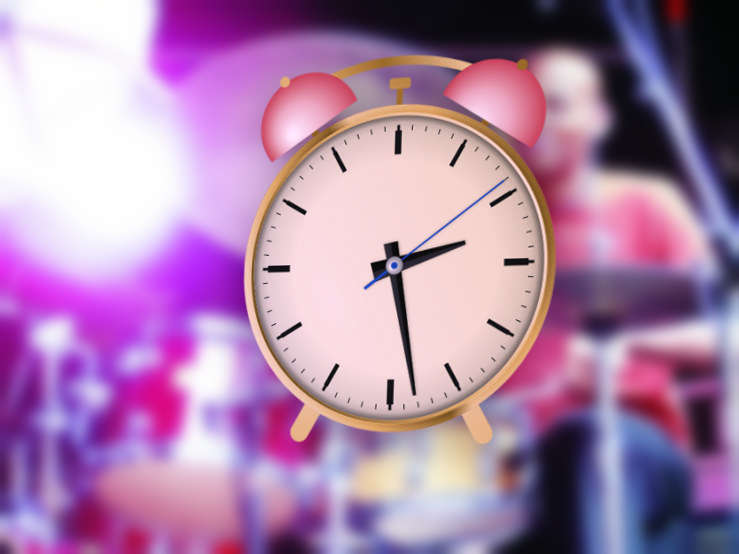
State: 2:28:09
